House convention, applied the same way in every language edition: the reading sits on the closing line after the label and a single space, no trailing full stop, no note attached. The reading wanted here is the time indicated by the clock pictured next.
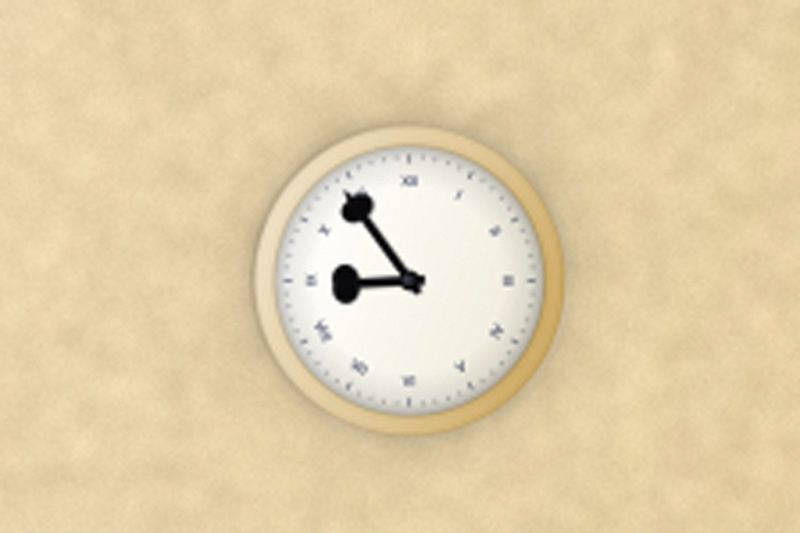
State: 8:54
